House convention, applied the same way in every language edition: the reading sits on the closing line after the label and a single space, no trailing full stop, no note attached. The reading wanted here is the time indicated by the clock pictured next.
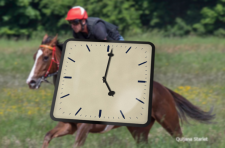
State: 5:01
